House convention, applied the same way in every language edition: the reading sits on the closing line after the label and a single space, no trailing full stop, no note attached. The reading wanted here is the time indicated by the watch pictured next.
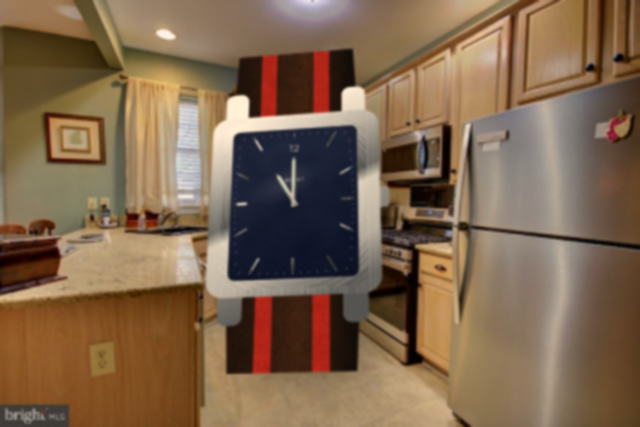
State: 11:00
